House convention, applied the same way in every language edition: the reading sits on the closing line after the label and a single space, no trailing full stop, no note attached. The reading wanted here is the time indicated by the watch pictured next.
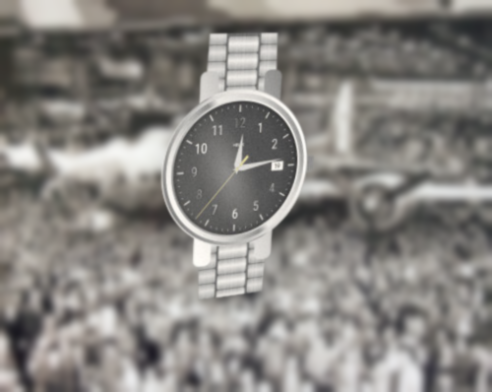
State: 12:13:37
